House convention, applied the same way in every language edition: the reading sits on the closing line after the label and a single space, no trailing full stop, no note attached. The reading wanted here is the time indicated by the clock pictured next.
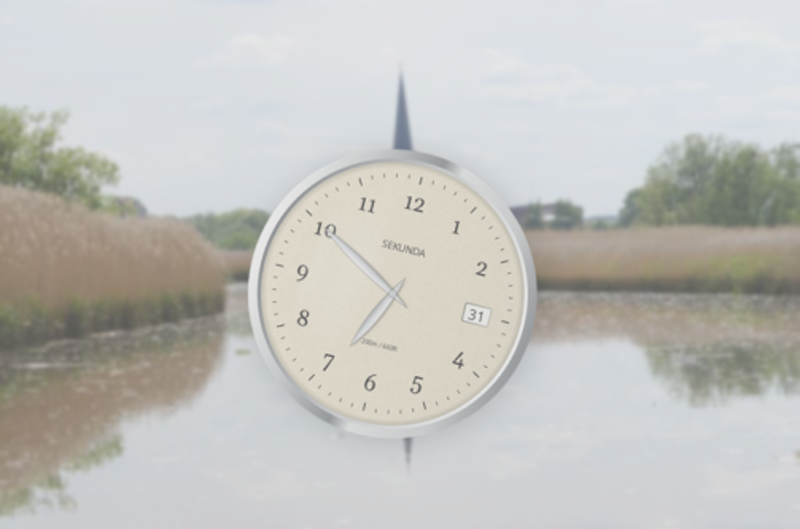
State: 6:50
